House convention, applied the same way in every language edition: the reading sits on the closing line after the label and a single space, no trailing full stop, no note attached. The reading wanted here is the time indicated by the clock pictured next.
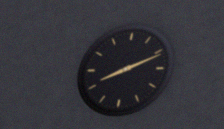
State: 8:11
